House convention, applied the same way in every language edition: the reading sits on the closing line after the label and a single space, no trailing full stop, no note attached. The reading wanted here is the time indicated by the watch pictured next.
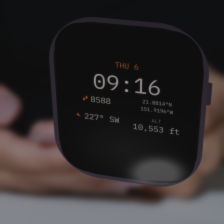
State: 9:16
